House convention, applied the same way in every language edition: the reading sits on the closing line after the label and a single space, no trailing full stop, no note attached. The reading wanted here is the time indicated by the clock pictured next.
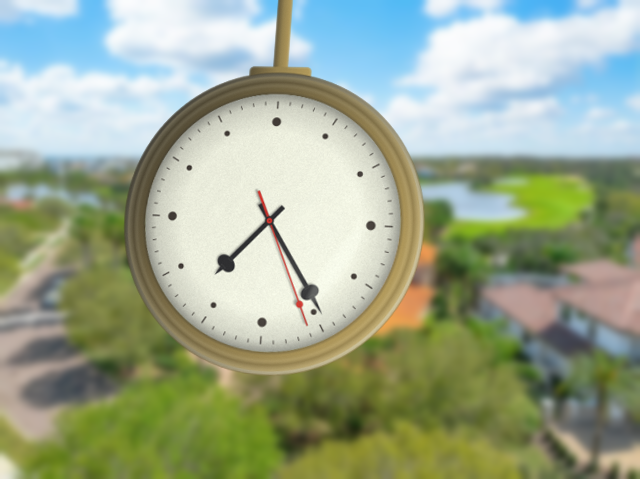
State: 7:24:26
